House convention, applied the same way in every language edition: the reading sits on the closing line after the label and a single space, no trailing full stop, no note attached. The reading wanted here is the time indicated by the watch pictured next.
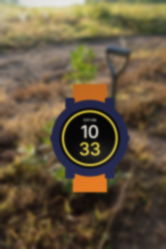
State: 10:33
